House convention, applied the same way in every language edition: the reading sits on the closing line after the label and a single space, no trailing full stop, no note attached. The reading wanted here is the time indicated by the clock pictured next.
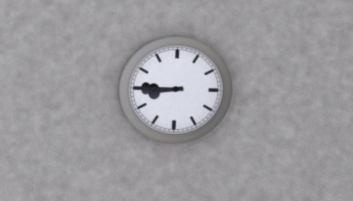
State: 8:45
